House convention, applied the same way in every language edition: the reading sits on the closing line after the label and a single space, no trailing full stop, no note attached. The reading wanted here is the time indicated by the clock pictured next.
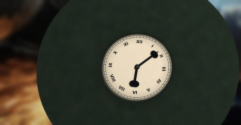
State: 6:08
